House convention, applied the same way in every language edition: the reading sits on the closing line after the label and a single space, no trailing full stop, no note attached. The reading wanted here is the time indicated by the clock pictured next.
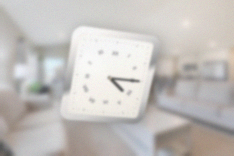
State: 4:15
